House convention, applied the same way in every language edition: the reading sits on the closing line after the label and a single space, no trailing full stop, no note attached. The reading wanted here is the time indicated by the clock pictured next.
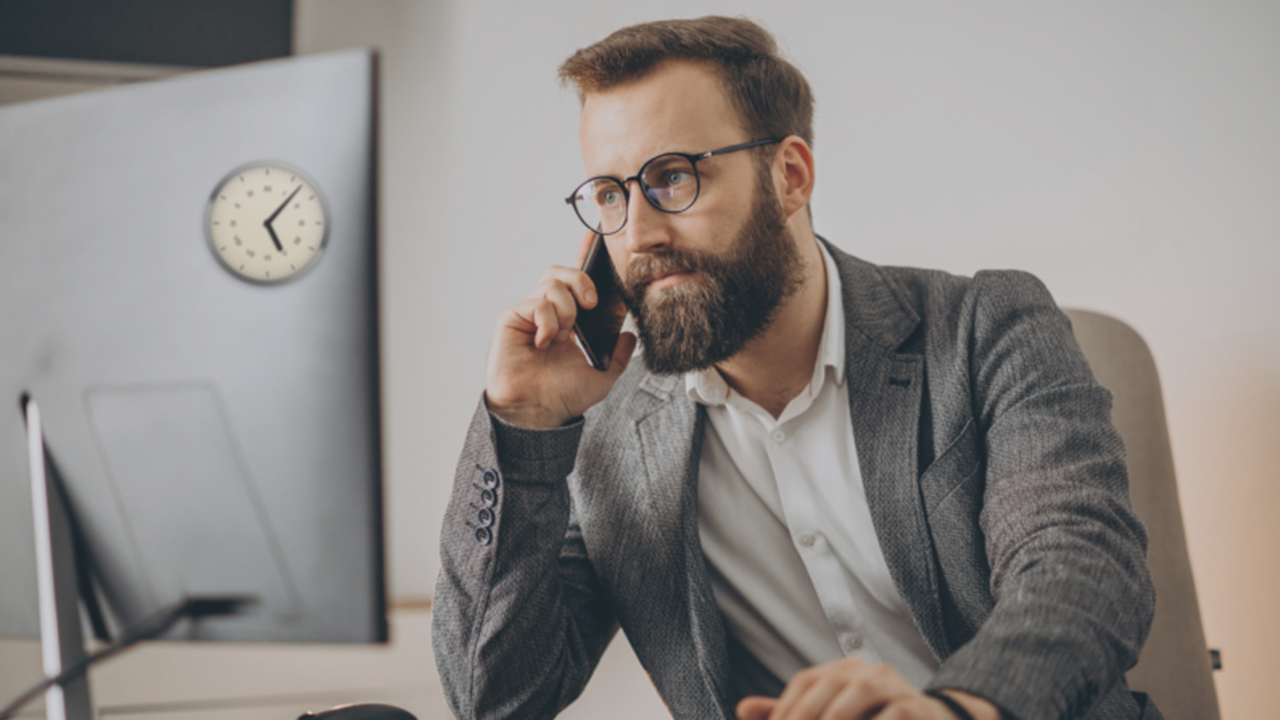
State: 5:07
